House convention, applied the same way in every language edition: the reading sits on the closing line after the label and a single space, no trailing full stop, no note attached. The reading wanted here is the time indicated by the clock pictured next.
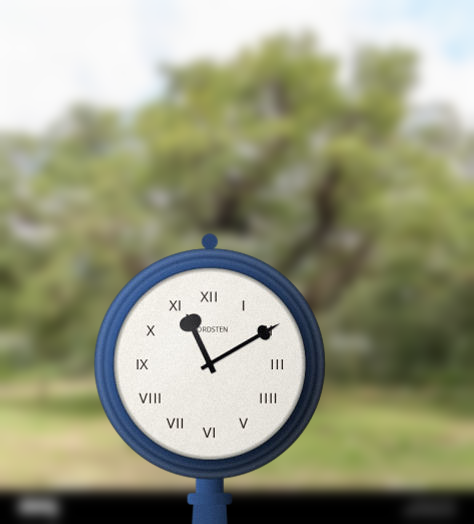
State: 11:10
